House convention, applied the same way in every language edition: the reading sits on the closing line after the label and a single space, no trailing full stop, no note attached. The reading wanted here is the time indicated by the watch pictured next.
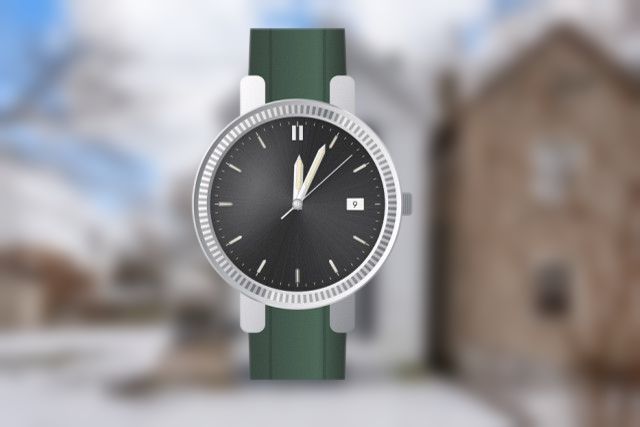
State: 12:04:08
